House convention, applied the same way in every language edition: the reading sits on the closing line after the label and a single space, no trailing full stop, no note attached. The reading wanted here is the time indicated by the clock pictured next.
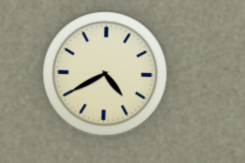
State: 4:40
